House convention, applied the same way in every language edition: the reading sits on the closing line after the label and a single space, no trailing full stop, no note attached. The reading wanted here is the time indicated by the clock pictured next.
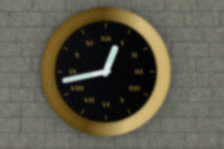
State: 12:43
